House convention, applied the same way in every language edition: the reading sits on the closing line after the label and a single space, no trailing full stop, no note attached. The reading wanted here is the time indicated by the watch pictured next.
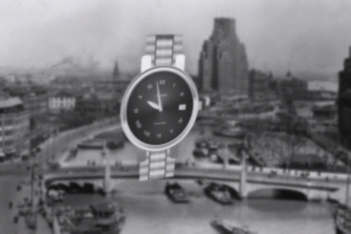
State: 9:58
